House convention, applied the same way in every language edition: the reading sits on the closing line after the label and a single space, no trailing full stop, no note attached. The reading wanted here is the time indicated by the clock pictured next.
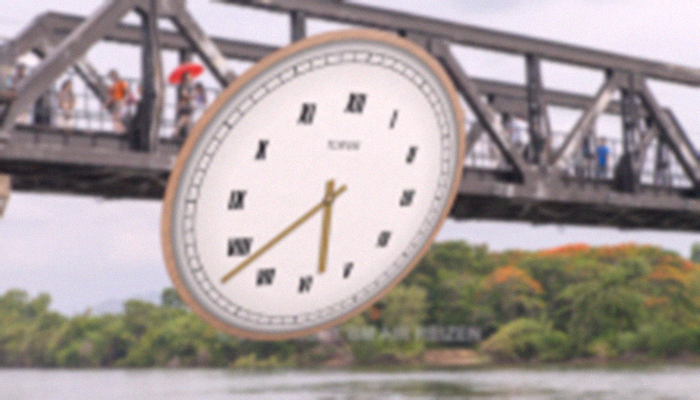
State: 5:38
